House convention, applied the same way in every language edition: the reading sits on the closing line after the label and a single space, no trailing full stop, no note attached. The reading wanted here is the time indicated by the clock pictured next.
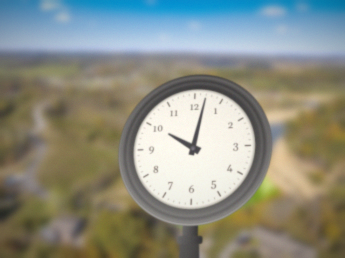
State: 10:02
